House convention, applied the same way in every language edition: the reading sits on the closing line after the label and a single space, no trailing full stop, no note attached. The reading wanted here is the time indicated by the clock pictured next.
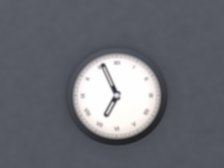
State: 6:56
